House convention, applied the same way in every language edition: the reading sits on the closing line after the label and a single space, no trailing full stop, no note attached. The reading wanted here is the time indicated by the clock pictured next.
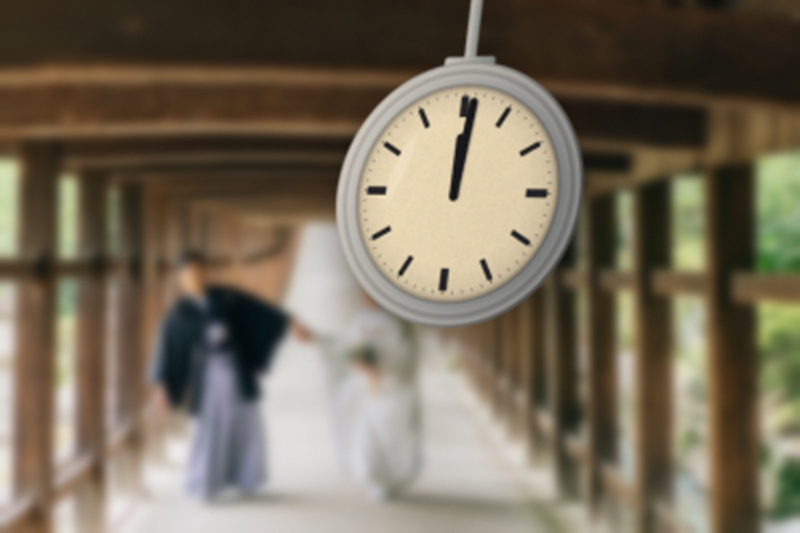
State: 12:01
